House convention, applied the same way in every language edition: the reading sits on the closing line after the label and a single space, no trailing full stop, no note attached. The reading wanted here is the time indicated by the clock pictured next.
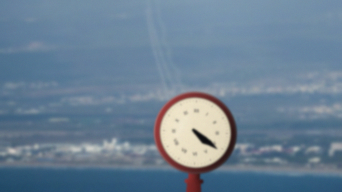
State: 4:21
